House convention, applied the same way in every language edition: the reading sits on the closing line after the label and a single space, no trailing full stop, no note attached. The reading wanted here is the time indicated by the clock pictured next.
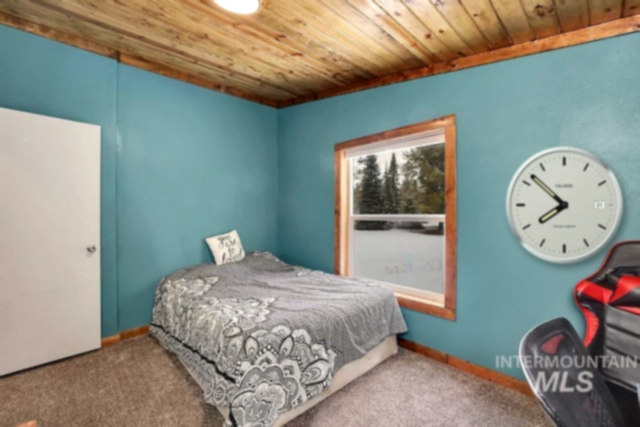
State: 7:52
